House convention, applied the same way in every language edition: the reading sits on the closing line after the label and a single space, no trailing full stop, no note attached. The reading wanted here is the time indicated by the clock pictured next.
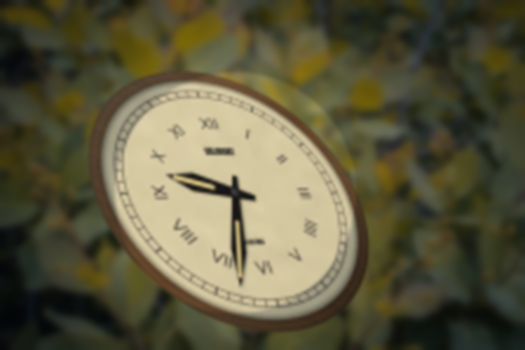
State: 9:33
